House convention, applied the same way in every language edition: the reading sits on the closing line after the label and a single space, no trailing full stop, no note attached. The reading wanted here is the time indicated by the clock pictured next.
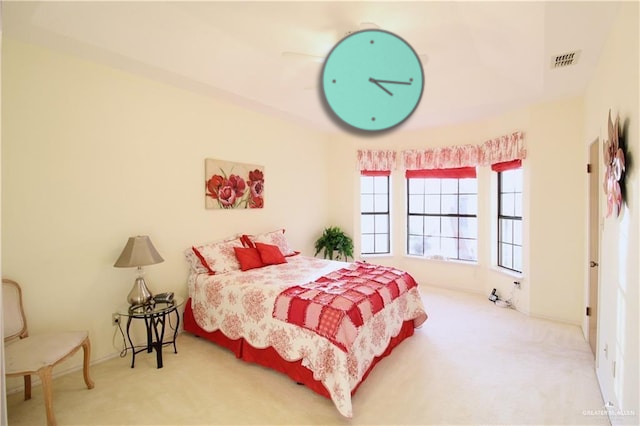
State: 4:16
